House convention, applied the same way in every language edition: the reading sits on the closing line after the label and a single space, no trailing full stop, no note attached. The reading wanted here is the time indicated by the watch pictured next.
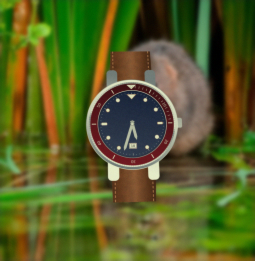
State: 5:33
